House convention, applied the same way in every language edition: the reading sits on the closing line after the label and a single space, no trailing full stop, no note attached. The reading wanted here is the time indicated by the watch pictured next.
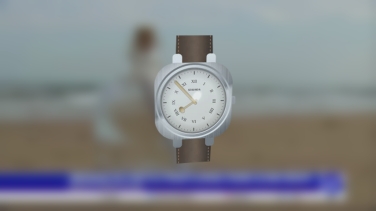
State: 7:53
